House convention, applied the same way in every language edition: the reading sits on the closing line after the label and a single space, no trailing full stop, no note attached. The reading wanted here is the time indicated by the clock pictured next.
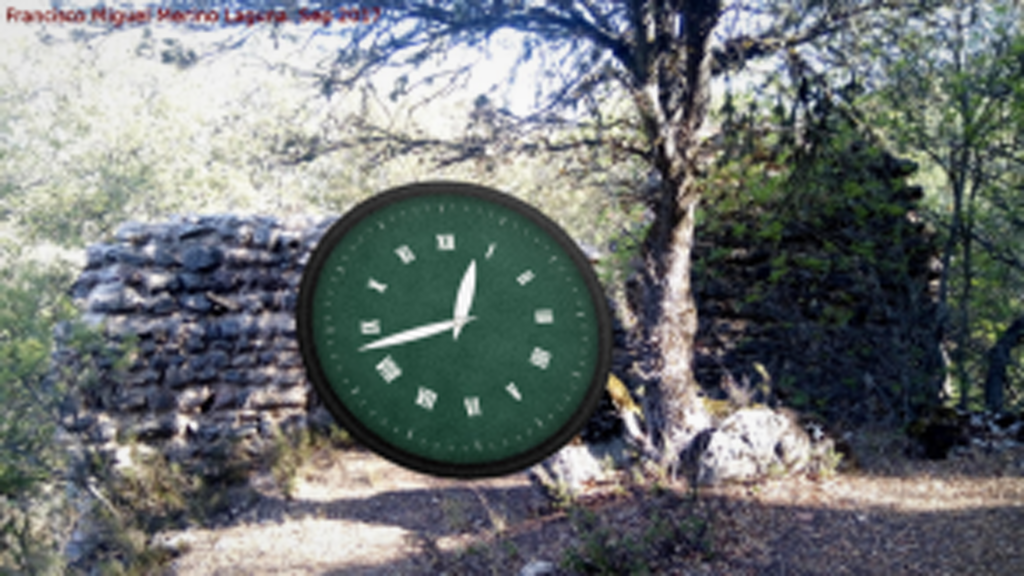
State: 12:43
